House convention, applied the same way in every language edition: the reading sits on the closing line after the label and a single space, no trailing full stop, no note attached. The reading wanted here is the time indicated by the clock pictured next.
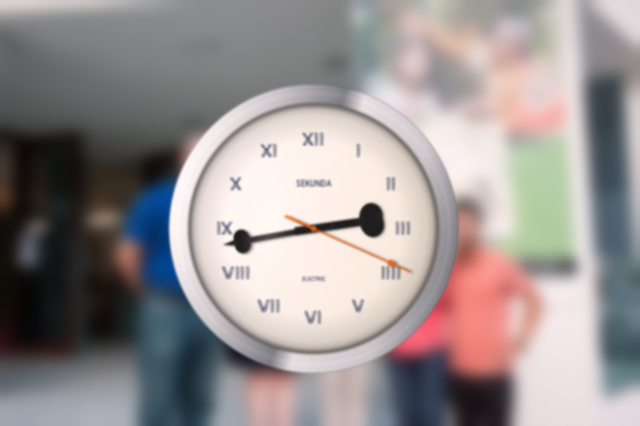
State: 2:43:19
